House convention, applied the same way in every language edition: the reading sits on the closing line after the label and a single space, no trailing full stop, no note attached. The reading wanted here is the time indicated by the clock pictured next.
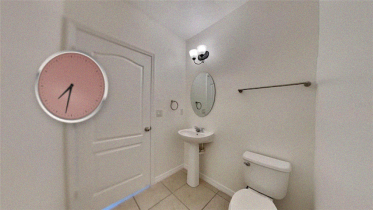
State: 7:32
